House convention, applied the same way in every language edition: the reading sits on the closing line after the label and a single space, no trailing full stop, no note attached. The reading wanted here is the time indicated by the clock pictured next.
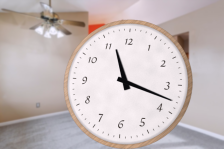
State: 11:18
